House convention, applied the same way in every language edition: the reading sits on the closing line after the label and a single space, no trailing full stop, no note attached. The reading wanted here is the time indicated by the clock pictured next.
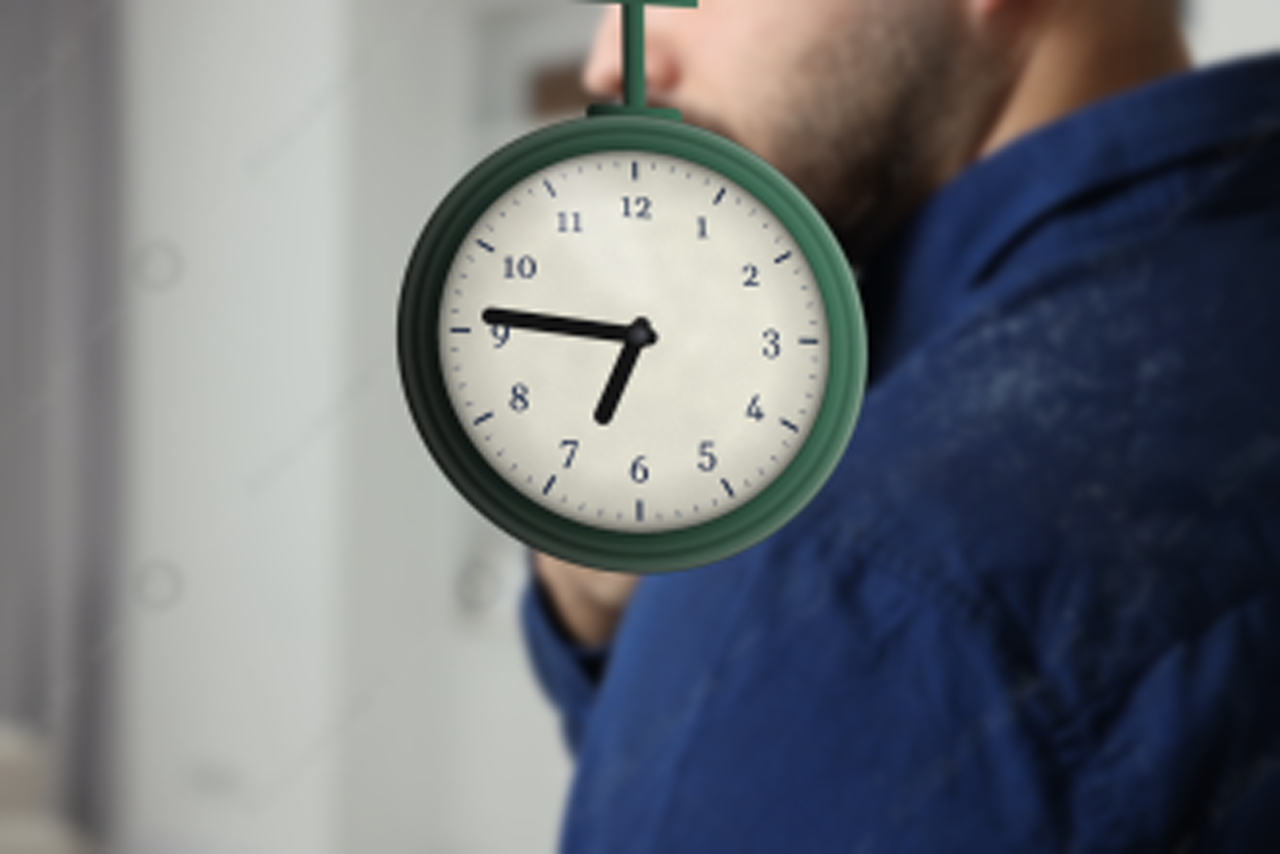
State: 6:46
